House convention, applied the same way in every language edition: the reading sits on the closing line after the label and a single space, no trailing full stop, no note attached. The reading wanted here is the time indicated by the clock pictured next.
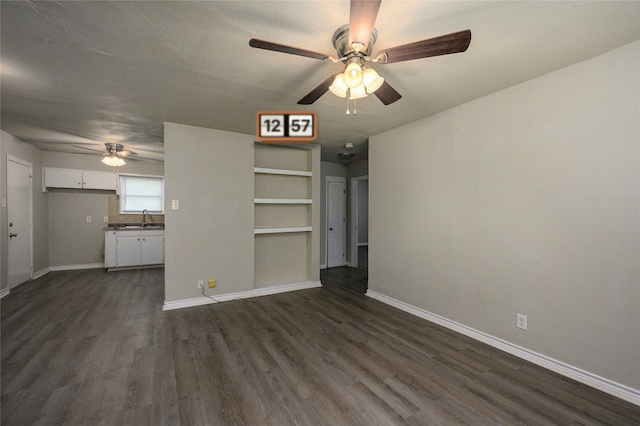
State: 12:57
